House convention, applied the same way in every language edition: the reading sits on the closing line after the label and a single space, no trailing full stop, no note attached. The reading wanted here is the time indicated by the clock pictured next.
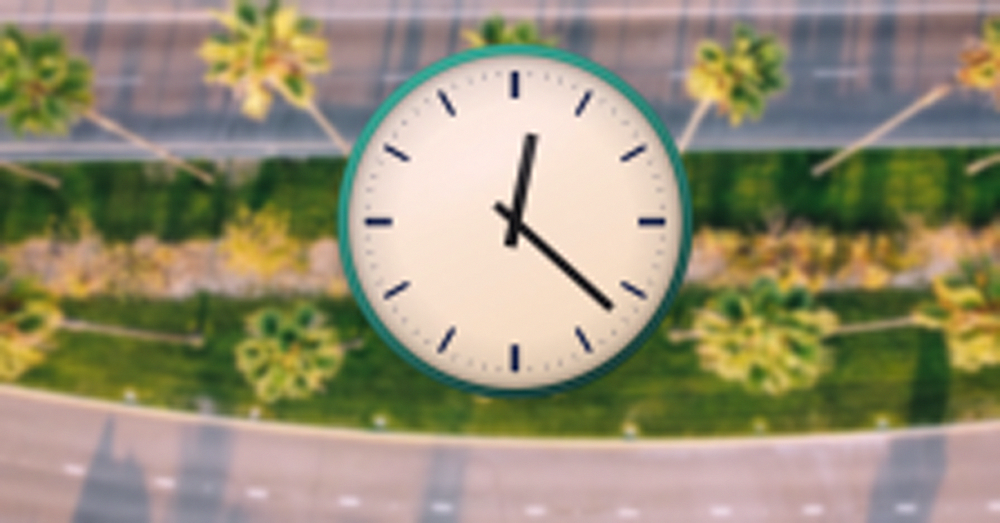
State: 12:22
